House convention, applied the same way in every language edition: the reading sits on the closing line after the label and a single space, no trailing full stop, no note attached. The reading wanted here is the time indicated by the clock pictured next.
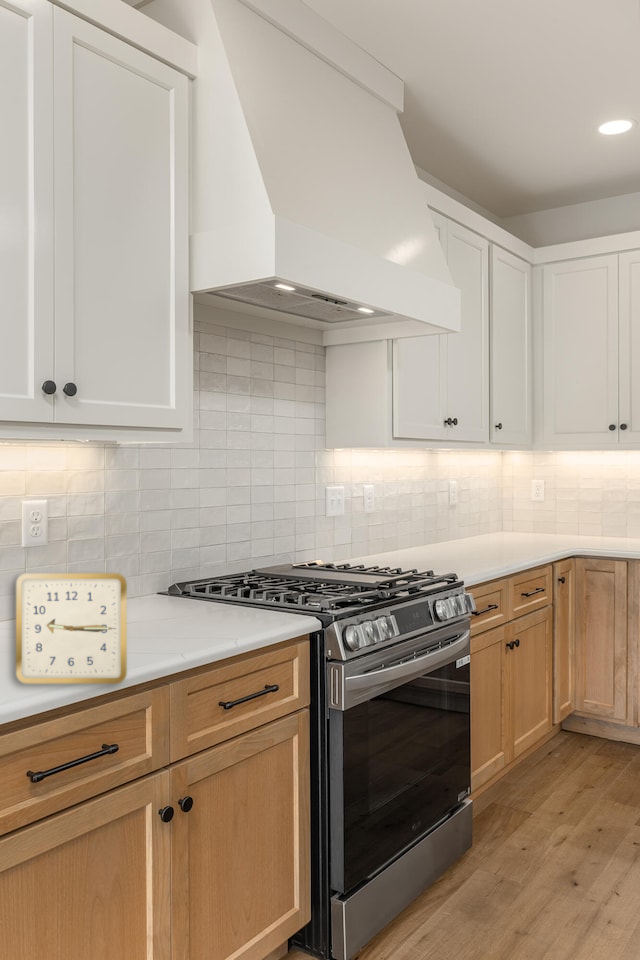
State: 9:15
